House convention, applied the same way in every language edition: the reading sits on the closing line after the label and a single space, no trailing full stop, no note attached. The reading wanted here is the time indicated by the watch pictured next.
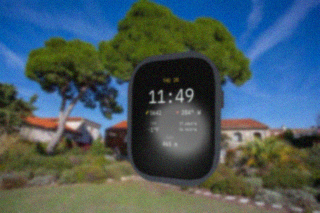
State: 11:49
